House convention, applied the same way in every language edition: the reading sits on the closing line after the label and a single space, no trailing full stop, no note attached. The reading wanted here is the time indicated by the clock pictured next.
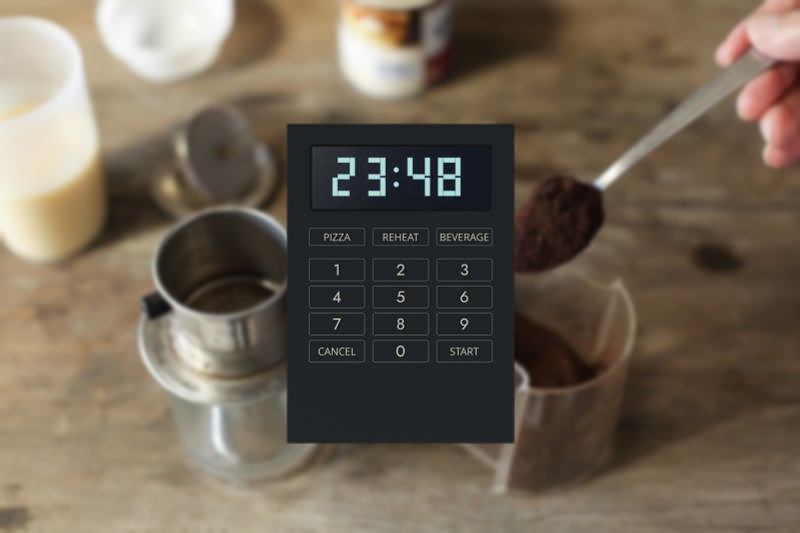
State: 23:48
